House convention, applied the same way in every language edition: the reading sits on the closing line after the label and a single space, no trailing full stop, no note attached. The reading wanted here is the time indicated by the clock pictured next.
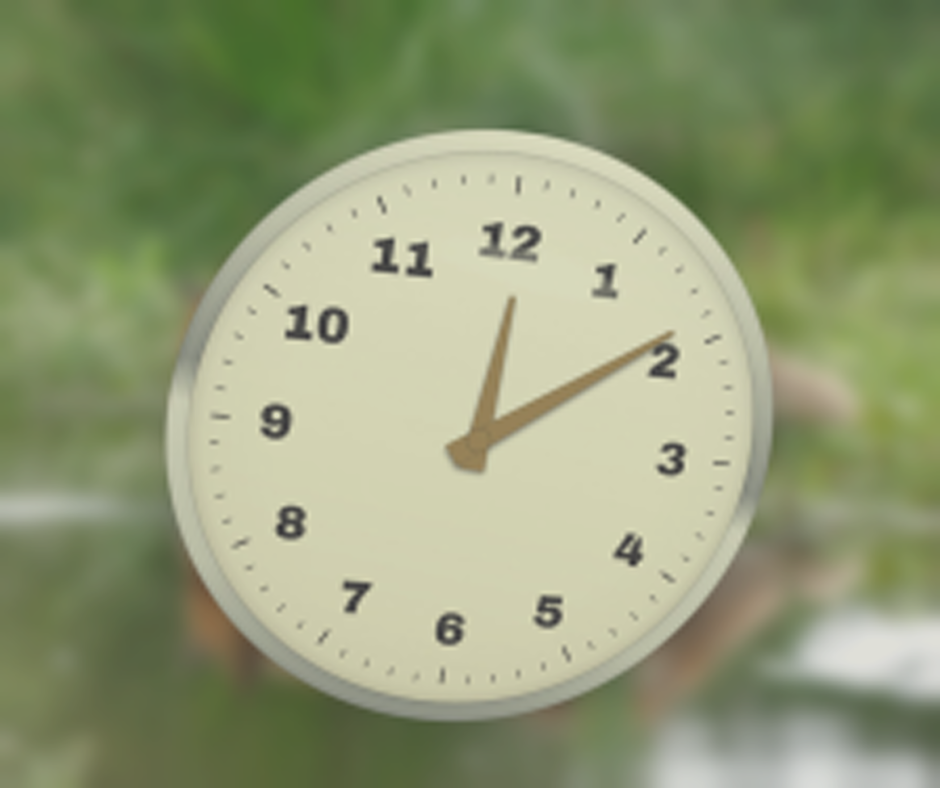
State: 12:09
